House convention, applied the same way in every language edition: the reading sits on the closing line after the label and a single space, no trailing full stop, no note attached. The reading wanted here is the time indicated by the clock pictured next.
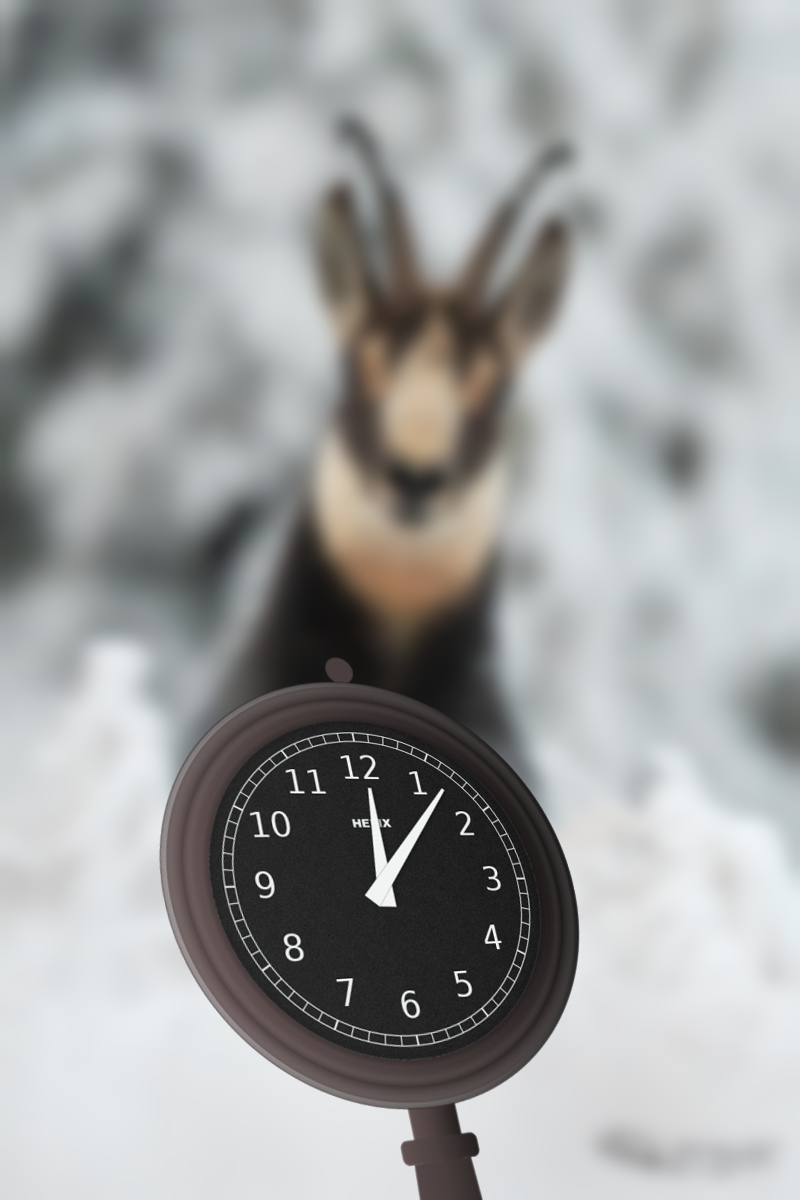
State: 12:07
